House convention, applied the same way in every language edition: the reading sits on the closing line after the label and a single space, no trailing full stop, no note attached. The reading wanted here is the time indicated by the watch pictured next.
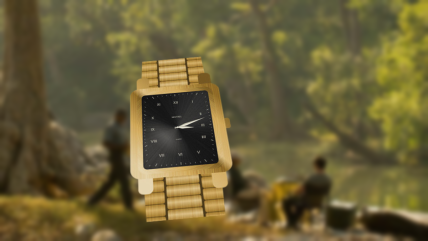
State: 3:12
